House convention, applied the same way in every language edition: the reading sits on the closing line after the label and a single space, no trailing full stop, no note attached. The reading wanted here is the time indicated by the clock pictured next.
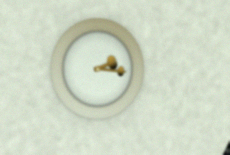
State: 2:16
